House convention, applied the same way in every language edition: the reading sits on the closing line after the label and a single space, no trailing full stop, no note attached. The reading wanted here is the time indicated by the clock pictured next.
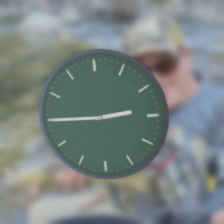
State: 2:45
